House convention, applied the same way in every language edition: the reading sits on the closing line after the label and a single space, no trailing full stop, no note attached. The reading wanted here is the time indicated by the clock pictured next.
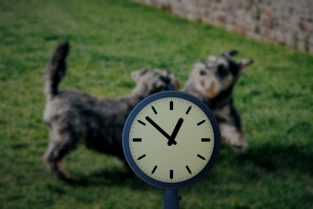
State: 12:52
